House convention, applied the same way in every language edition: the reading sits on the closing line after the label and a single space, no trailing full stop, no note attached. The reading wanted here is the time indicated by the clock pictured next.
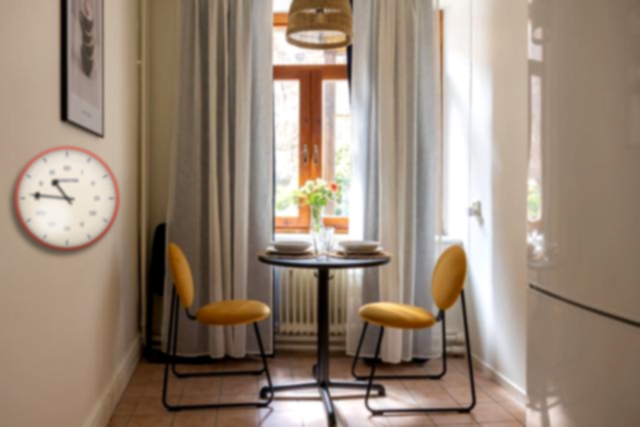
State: 10:46
